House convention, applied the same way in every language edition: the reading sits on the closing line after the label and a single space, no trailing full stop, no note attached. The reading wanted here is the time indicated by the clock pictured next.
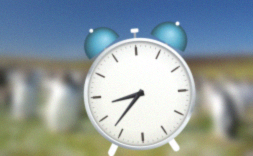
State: 8:37
